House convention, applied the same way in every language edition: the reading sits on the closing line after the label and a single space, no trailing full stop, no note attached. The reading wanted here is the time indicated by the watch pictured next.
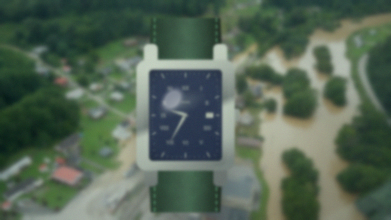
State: 9:35
